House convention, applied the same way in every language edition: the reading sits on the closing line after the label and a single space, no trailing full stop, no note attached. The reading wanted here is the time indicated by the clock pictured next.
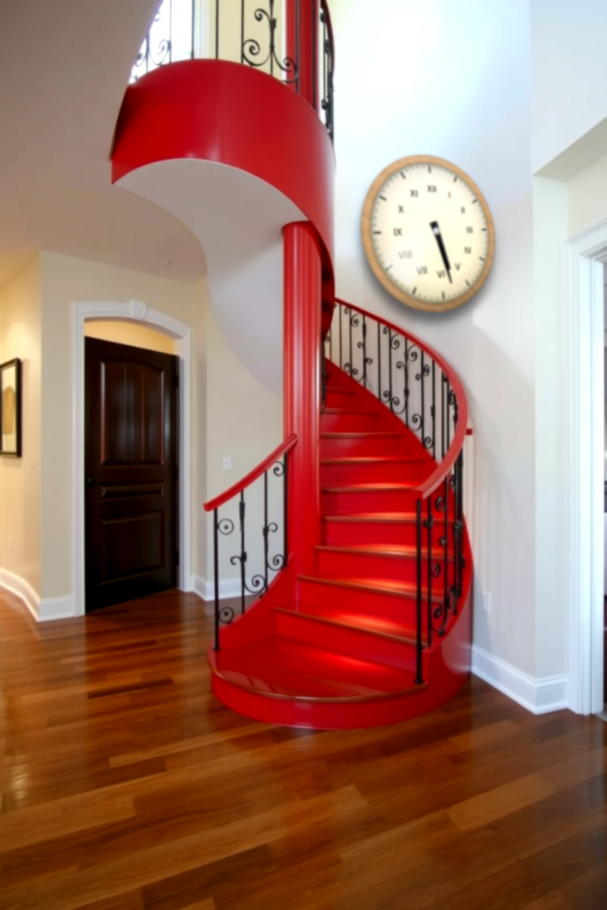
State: 5:28
